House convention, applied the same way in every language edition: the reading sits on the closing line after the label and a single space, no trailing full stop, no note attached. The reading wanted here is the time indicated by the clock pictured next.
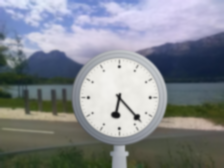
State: 6:23
